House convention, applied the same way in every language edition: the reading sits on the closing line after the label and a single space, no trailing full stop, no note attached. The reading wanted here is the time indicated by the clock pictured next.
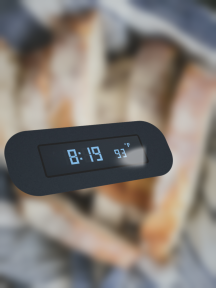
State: 8:19
